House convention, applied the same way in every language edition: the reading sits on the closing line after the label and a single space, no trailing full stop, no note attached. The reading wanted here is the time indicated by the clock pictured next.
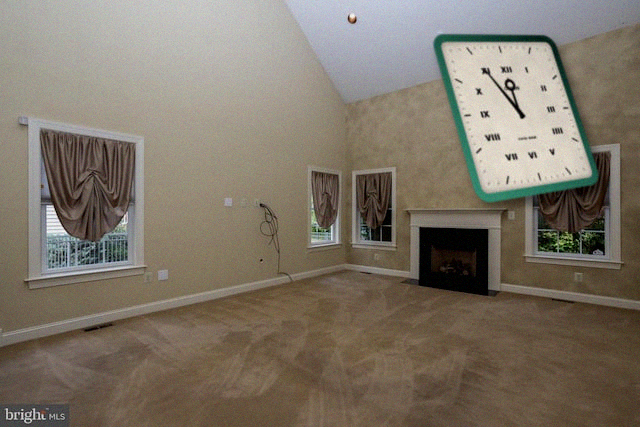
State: 11:55
